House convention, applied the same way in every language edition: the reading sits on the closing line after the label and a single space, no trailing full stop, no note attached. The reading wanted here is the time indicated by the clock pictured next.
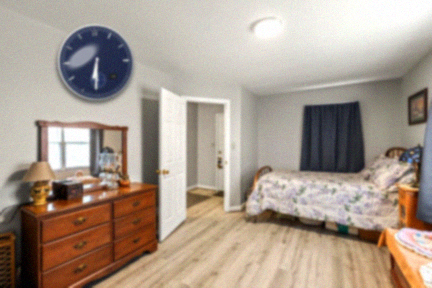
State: 6:31
